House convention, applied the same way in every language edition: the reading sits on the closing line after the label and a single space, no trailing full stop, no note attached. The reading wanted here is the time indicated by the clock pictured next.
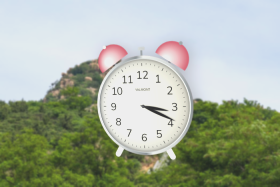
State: 3:19
